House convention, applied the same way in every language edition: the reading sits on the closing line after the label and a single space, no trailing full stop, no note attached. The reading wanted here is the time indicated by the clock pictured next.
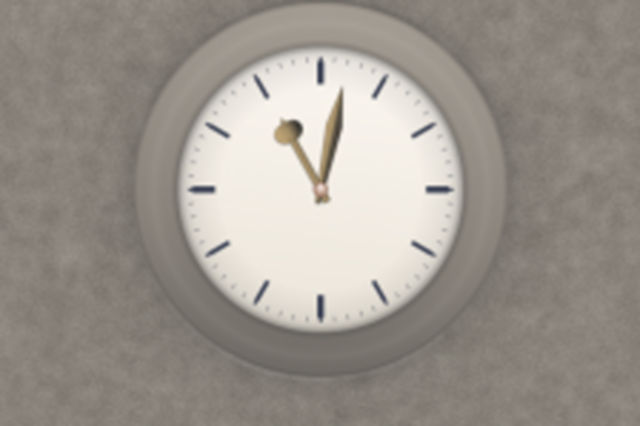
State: 11:02
